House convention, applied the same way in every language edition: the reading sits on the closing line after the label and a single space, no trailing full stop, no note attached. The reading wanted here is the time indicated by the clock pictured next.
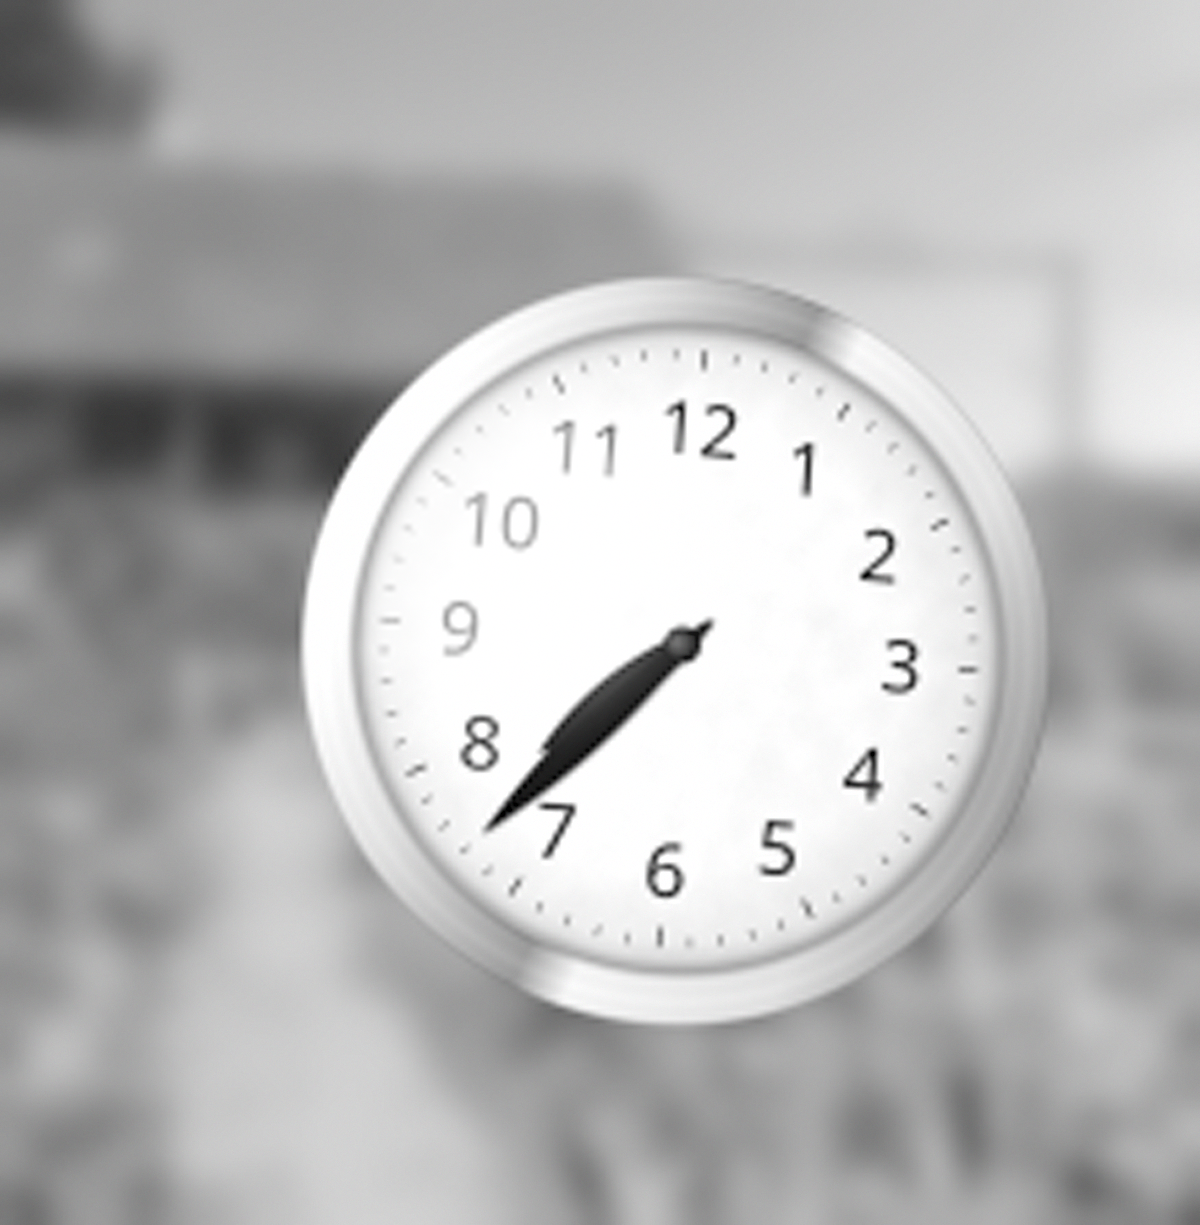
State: 7:37
